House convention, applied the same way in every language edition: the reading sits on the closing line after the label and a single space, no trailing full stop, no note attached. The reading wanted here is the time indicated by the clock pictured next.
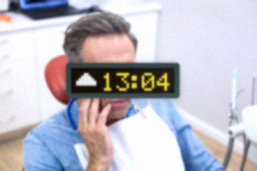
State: 13:04
